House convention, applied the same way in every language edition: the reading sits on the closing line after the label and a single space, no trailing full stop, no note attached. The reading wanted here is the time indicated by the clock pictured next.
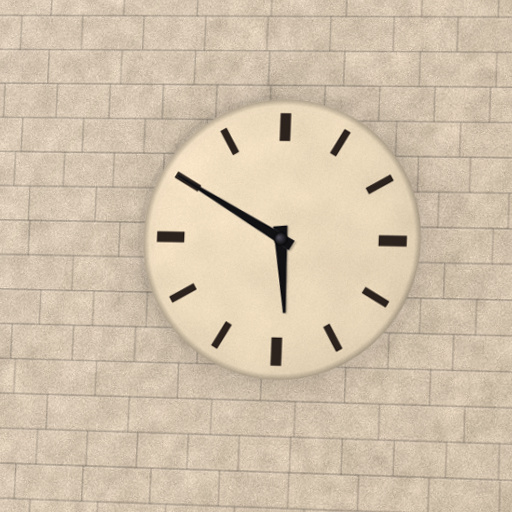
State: 5:50
